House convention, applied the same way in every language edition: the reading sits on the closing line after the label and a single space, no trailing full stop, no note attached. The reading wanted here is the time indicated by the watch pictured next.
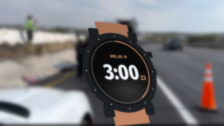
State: 3:00
